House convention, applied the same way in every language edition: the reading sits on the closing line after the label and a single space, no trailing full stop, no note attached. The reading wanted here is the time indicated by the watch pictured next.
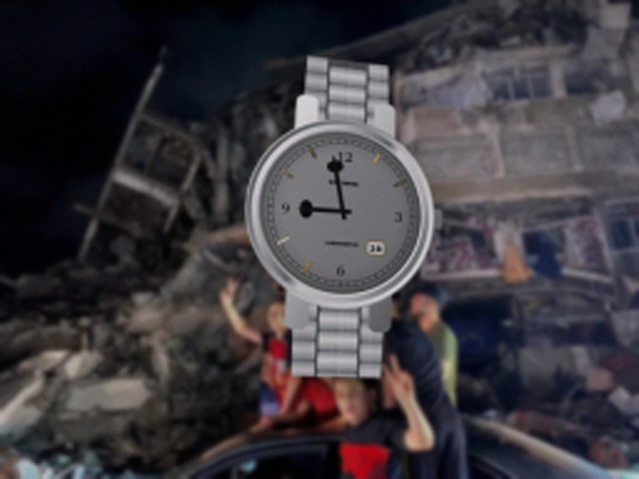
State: 8:58
